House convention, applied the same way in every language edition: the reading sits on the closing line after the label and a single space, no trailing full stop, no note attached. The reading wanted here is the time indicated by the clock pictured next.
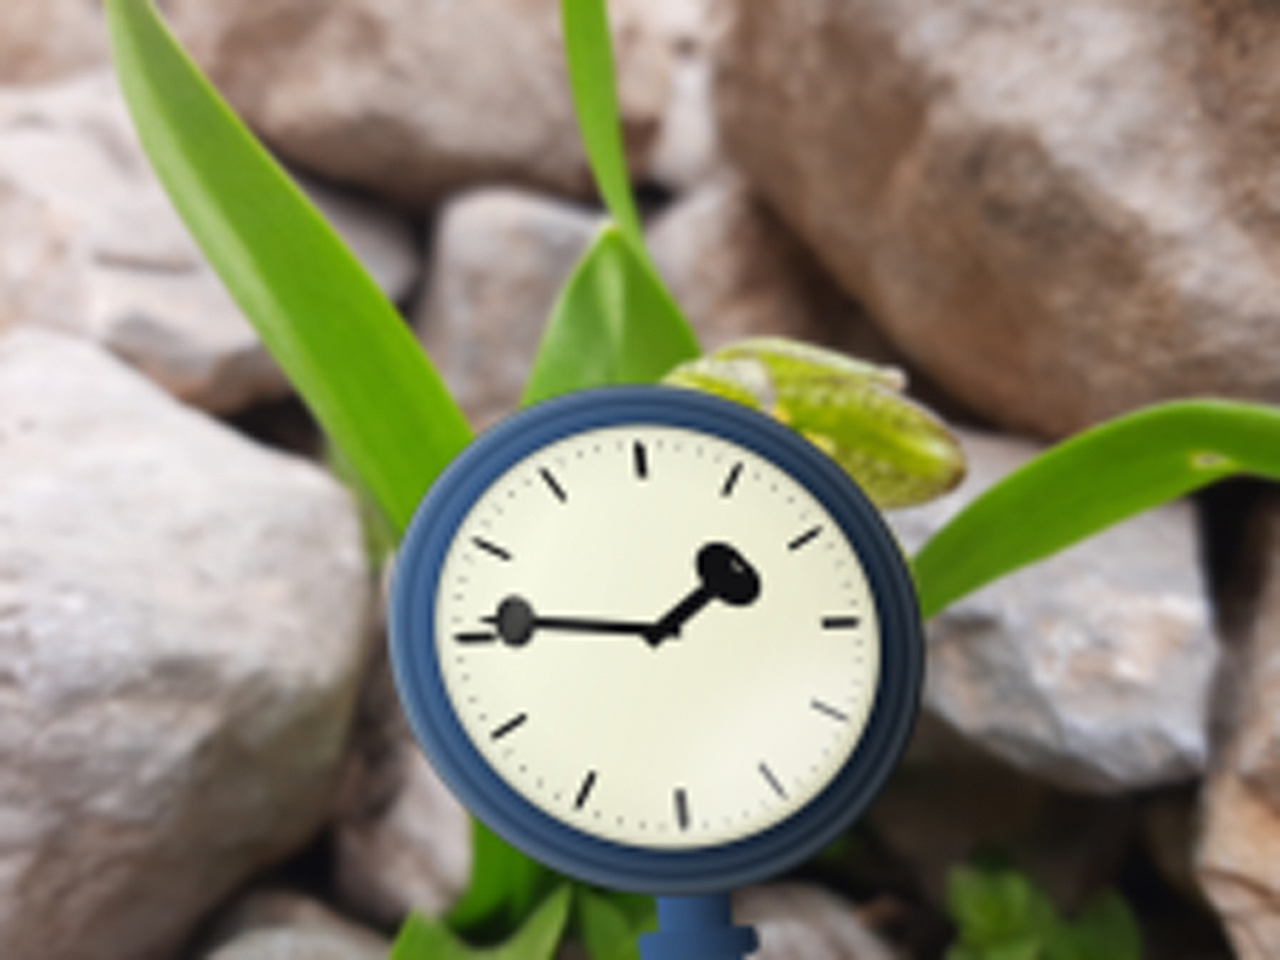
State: 1:46
